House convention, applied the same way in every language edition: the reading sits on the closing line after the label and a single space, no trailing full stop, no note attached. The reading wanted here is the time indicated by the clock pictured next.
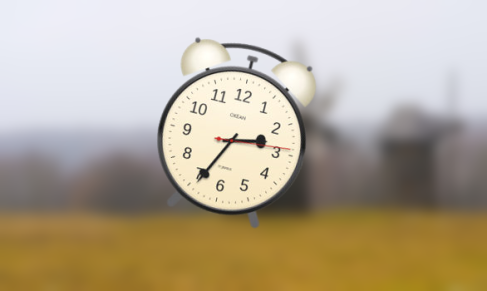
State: 2:34:14
